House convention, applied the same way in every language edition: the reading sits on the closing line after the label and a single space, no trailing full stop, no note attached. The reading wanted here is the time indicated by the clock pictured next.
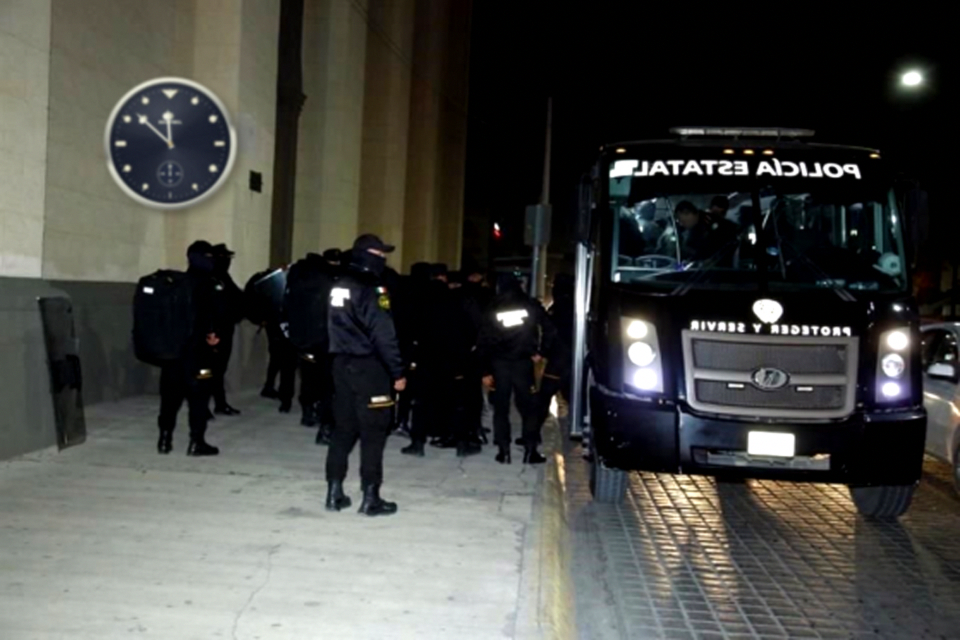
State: 11:52
